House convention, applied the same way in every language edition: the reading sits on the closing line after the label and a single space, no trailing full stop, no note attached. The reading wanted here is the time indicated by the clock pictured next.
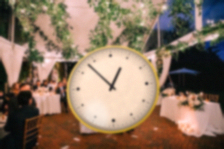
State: 12:53
